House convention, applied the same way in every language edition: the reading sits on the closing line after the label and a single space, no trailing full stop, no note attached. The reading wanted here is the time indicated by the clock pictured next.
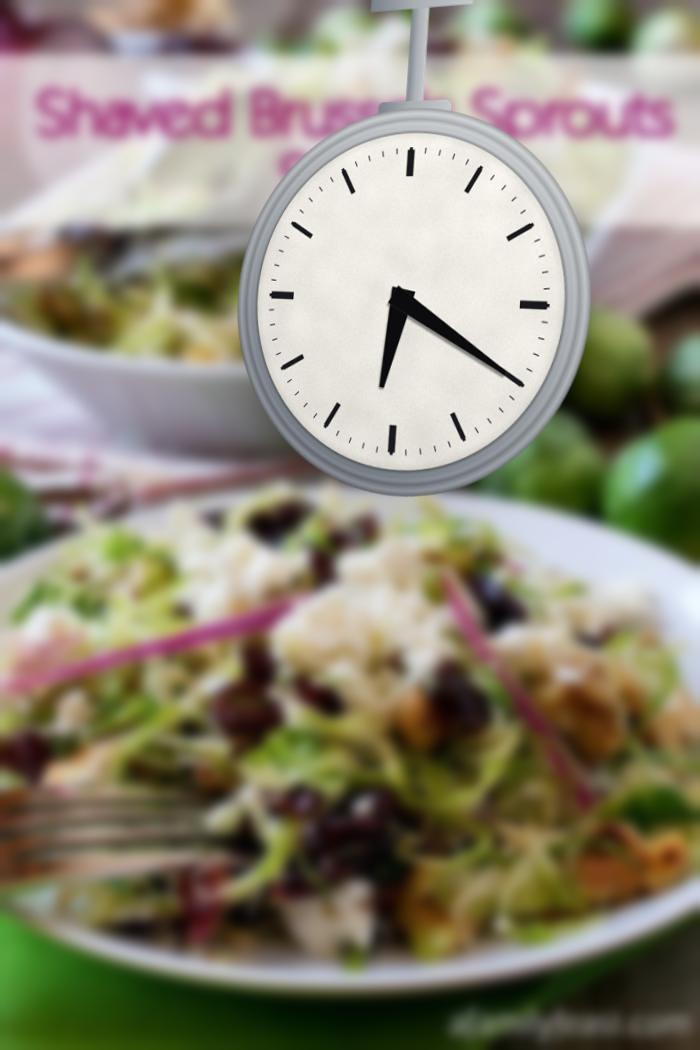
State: 6:20
